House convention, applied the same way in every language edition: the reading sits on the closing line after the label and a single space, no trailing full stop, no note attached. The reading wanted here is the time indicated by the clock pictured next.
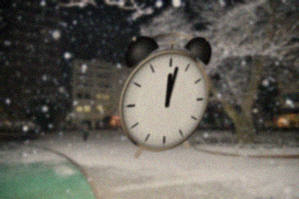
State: 12:02
